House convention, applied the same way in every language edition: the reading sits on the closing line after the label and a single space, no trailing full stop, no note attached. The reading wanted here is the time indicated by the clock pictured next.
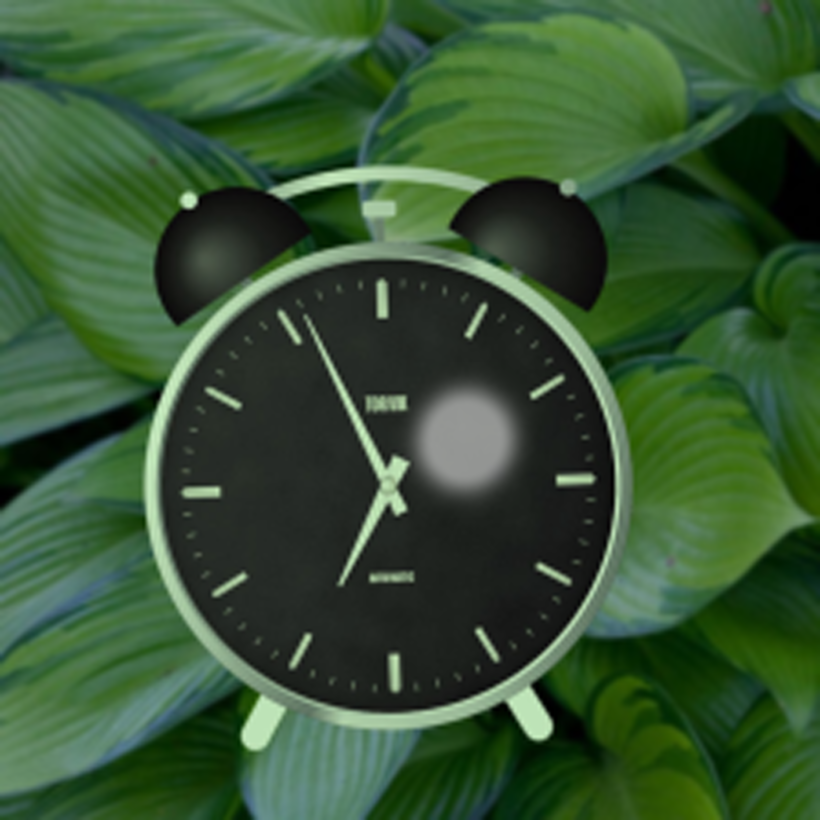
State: 6:56
